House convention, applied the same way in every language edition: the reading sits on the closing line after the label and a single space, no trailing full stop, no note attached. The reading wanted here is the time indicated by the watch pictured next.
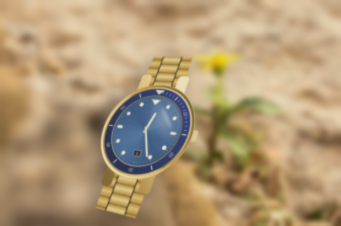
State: 12:26
